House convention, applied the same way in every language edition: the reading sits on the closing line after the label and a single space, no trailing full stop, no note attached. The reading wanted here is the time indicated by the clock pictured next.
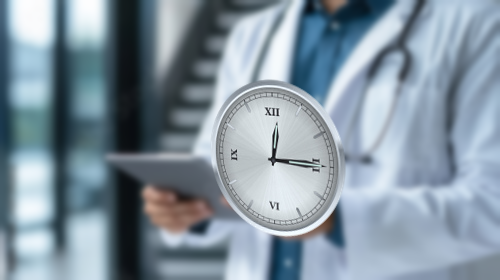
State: 12:15
